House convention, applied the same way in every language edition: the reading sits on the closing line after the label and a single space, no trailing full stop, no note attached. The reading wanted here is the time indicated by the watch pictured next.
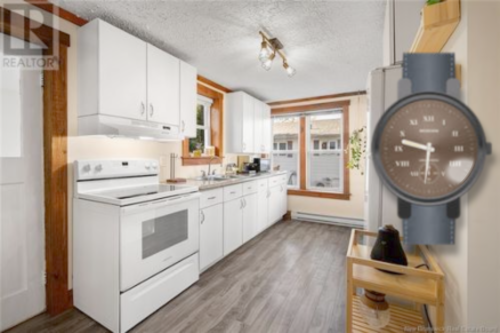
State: 9:31
